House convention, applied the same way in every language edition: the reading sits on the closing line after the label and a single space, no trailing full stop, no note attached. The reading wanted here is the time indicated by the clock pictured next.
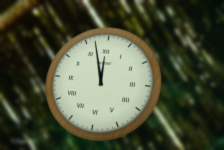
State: 11:57
